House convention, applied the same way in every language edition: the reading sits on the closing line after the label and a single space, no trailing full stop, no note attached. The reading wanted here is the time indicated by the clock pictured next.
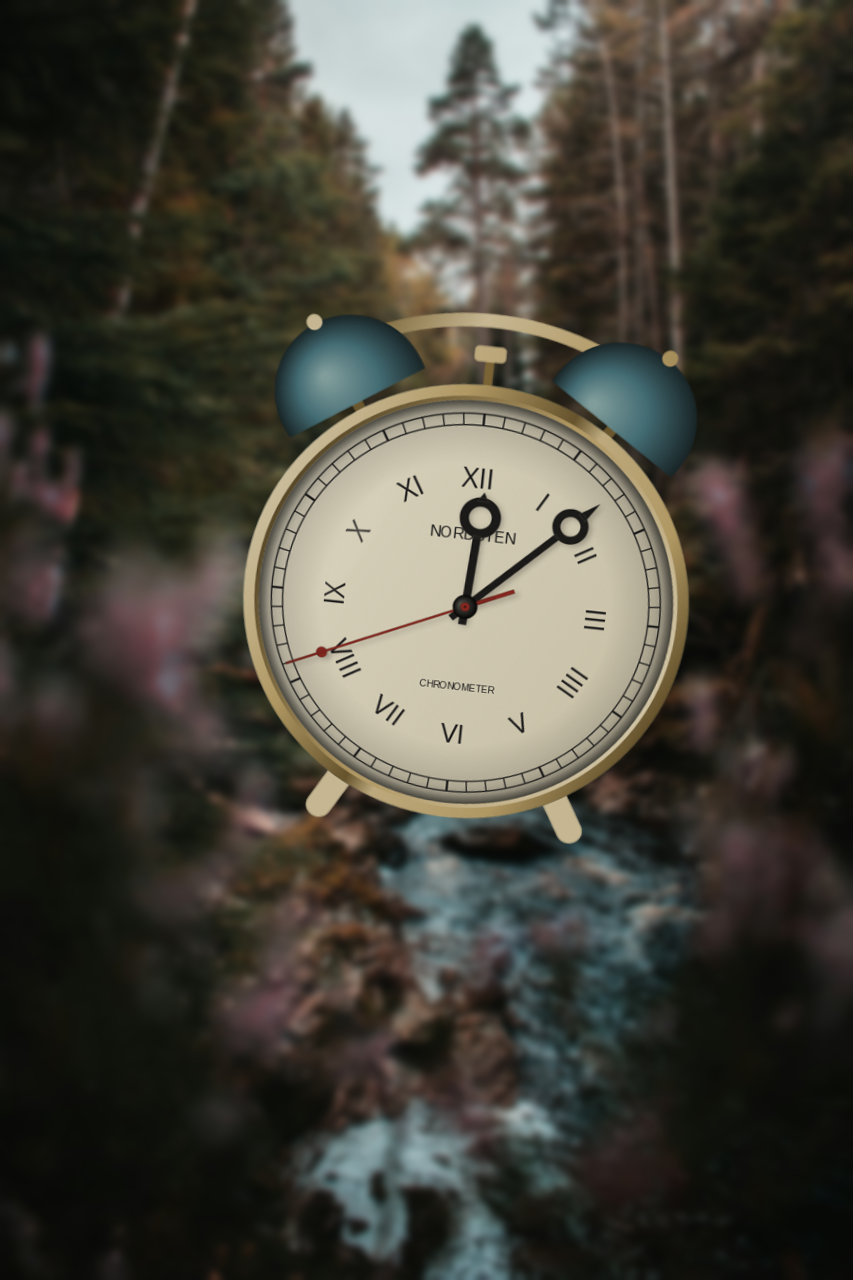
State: 12:07:41
